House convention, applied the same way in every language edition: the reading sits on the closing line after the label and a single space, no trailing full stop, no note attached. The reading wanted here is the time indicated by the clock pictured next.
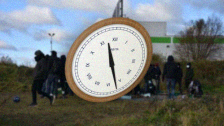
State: 11:27
